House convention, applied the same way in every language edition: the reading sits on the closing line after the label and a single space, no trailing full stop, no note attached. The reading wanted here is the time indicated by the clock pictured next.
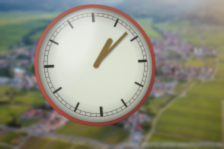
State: 1:08
